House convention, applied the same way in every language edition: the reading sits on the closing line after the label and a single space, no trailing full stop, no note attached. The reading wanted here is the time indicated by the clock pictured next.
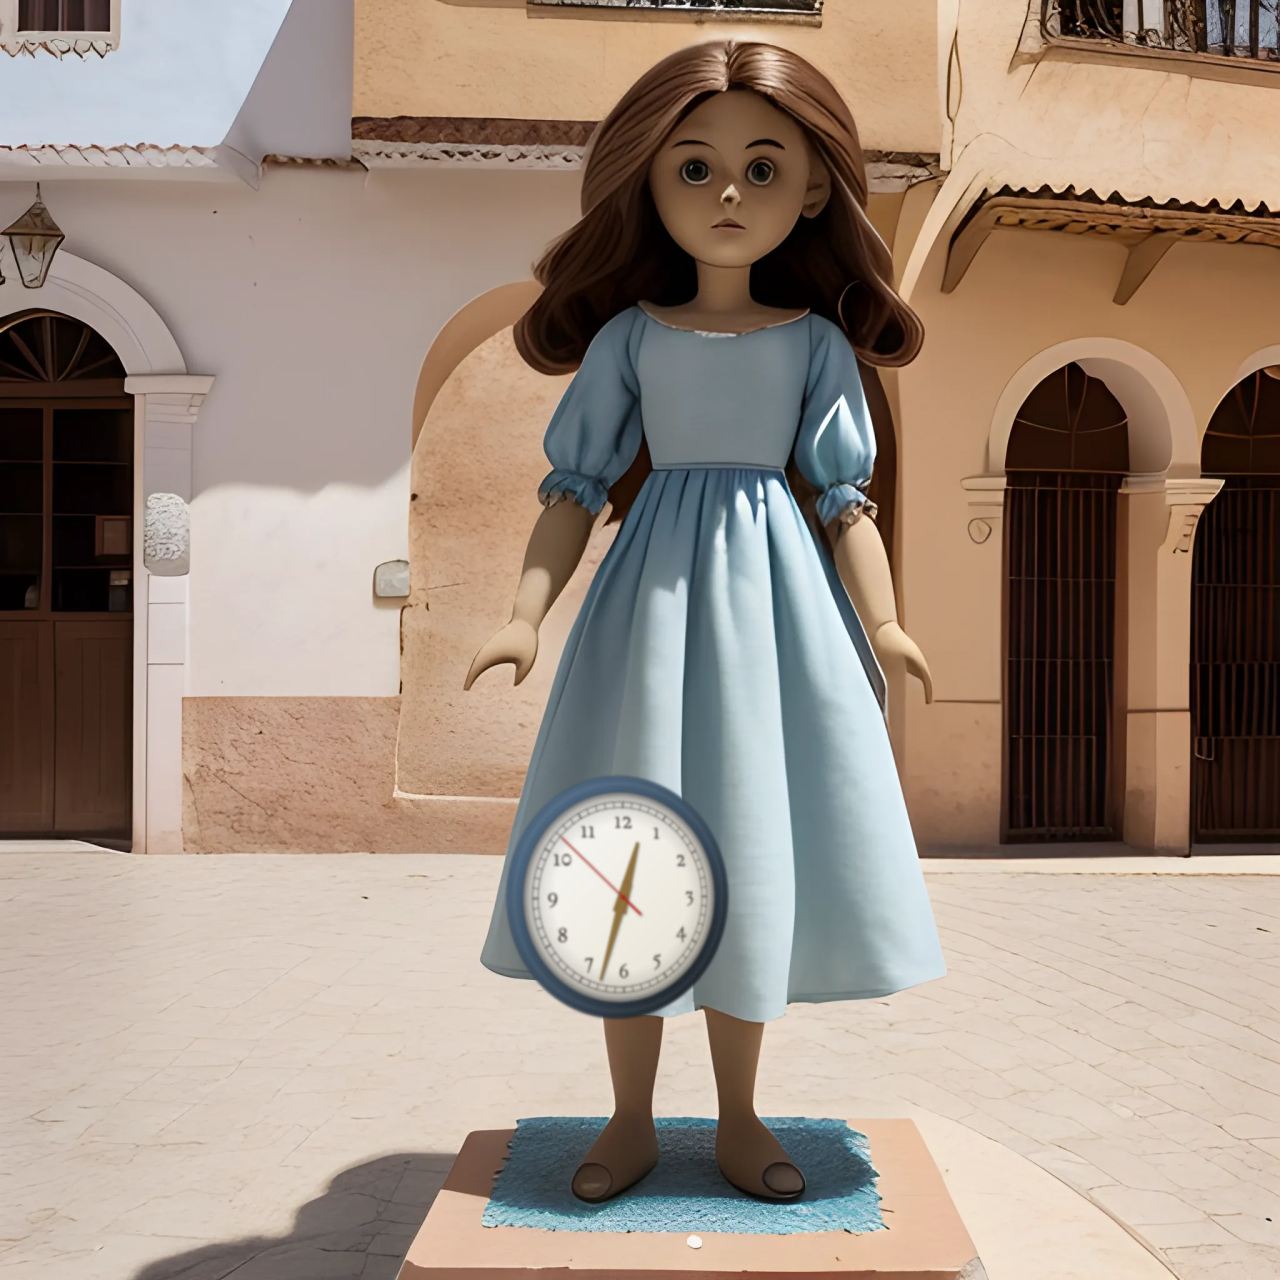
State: 12:32:52
